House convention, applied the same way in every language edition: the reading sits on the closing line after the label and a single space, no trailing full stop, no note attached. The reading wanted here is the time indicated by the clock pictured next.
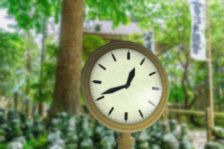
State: 12:41
